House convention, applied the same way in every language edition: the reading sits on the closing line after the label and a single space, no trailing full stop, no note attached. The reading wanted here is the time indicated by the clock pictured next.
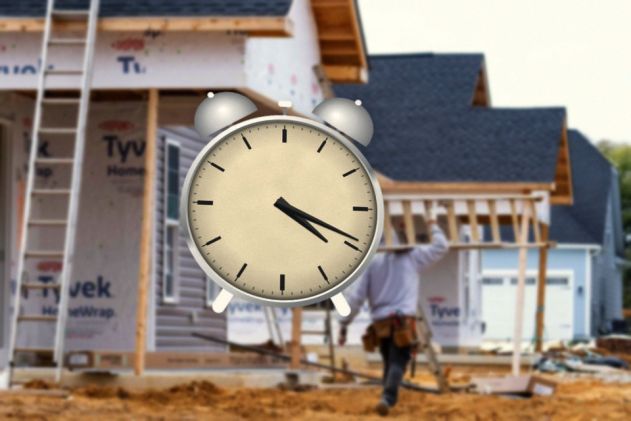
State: 4:19
